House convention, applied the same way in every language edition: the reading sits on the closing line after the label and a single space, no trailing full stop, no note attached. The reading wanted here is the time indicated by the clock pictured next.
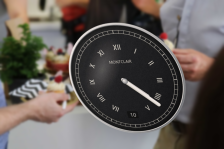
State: 4:22
